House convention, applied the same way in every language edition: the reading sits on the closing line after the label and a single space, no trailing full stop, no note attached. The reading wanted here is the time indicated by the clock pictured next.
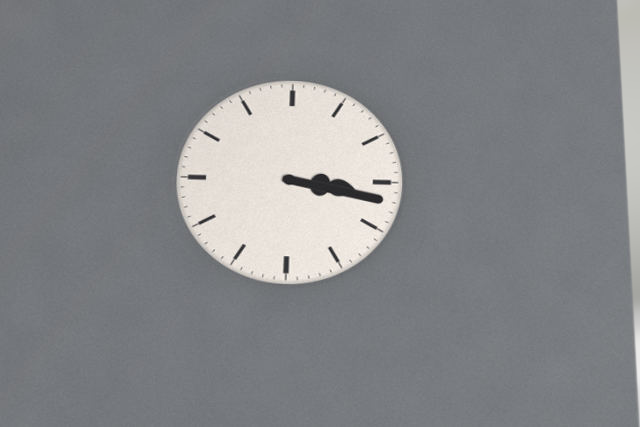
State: 3:17
